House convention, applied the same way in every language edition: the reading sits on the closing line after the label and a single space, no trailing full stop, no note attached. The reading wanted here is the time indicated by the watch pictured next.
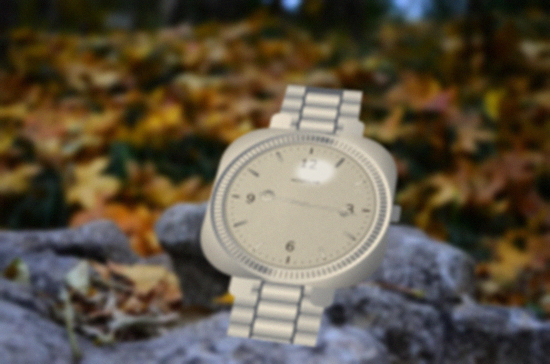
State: 9:16
